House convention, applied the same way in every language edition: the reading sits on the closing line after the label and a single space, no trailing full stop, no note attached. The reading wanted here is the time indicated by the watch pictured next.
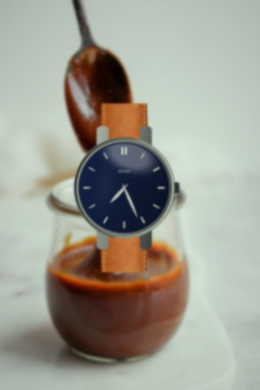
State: 7:26
